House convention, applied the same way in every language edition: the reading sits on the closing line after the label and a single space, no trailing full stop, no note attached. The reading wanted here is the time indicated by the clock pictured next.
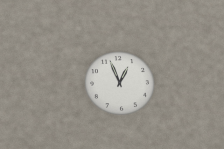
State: 12:57
